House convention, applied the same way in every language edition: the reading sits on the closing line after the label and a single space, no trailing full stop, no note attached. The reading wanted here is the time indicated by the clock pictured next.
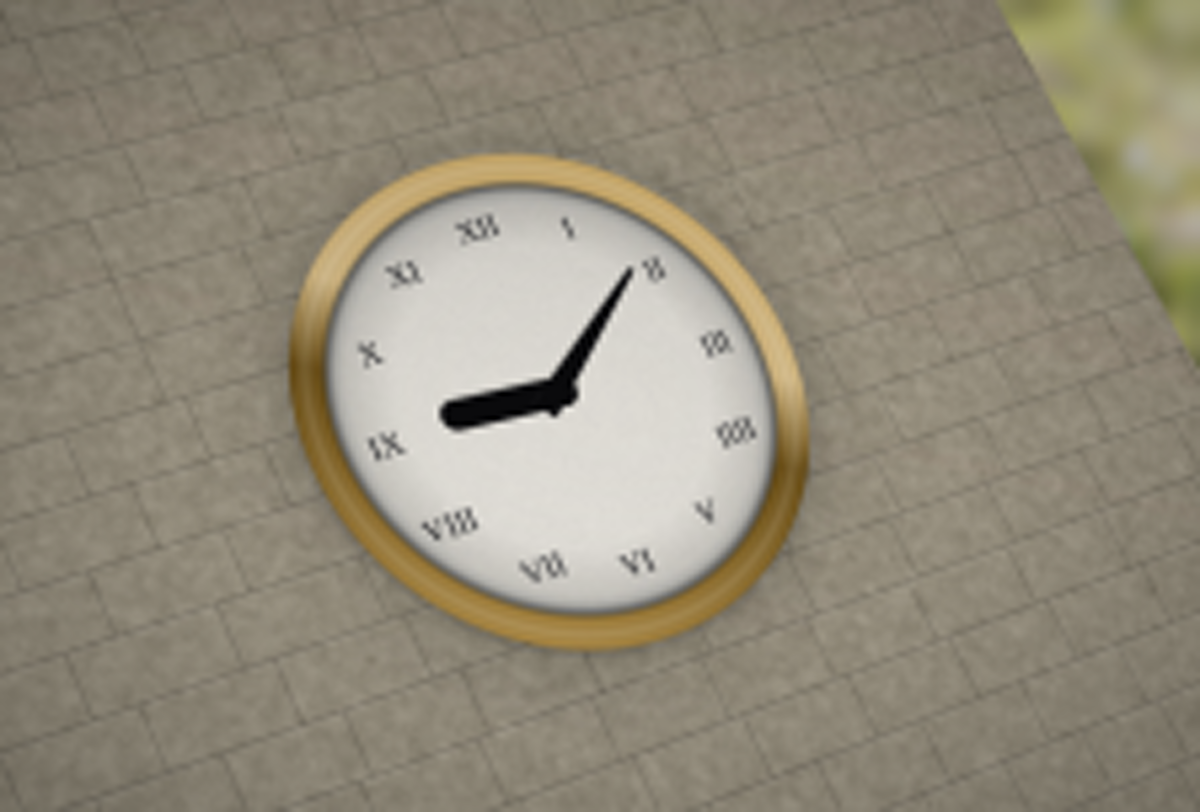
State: 9:09
